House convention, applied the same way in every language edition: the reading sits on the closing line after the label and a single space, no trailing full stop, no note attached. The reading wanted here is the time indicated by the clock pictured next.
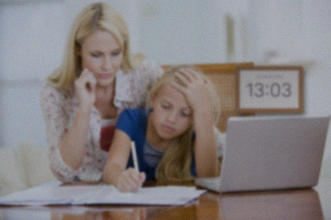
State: 13:03
